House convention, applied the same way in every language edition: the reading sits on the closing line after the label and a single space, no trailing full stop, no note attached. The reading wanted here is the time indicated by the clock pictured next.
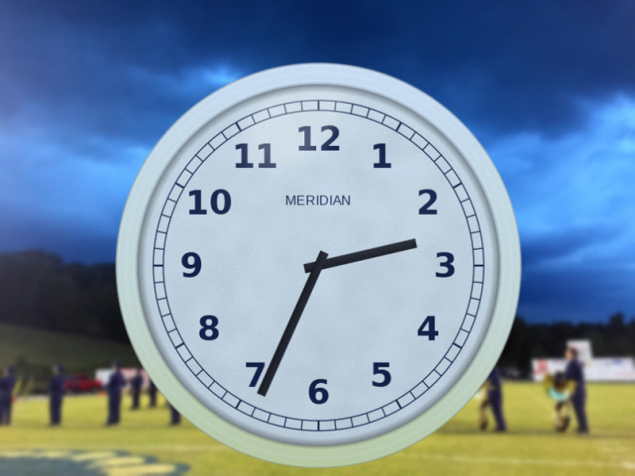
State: 2:34
